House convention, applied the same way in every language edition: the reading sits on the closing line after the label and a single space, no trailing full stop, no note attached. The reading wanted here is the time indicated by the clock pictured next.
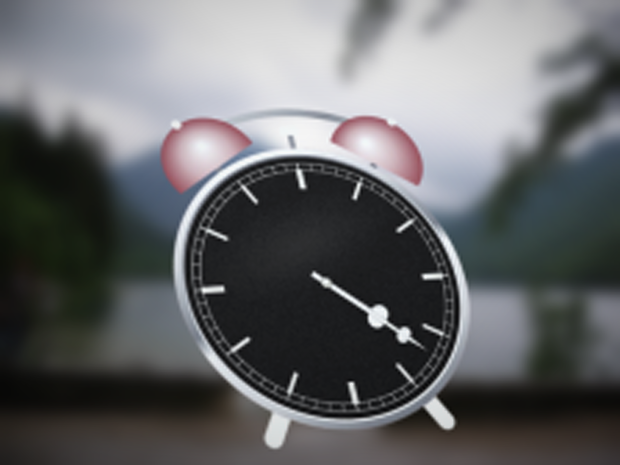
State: 4:22
